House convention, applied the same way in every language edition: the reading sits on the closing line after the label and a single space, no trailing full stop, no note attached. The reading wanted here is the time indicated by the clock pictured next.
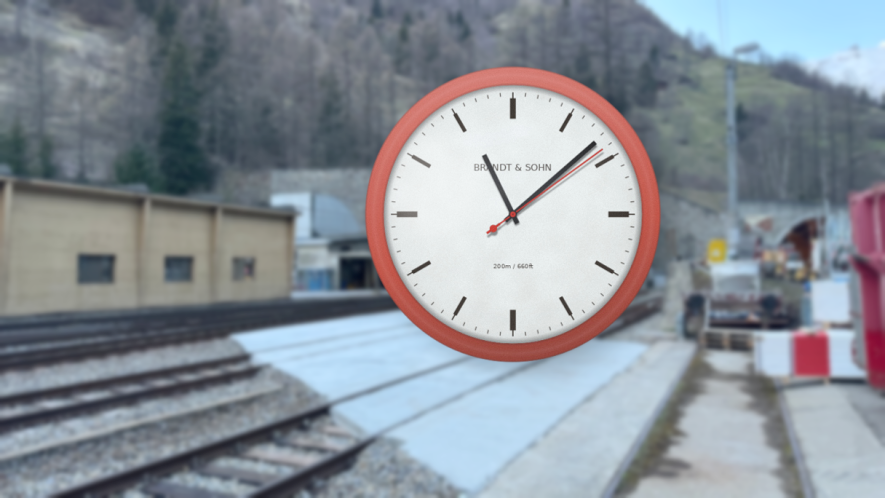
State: 11:08:09
